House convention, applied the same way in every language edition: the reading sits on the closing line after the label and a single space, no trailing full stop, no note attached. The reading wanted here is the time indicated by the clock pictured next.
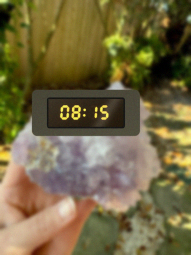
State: 8:15
